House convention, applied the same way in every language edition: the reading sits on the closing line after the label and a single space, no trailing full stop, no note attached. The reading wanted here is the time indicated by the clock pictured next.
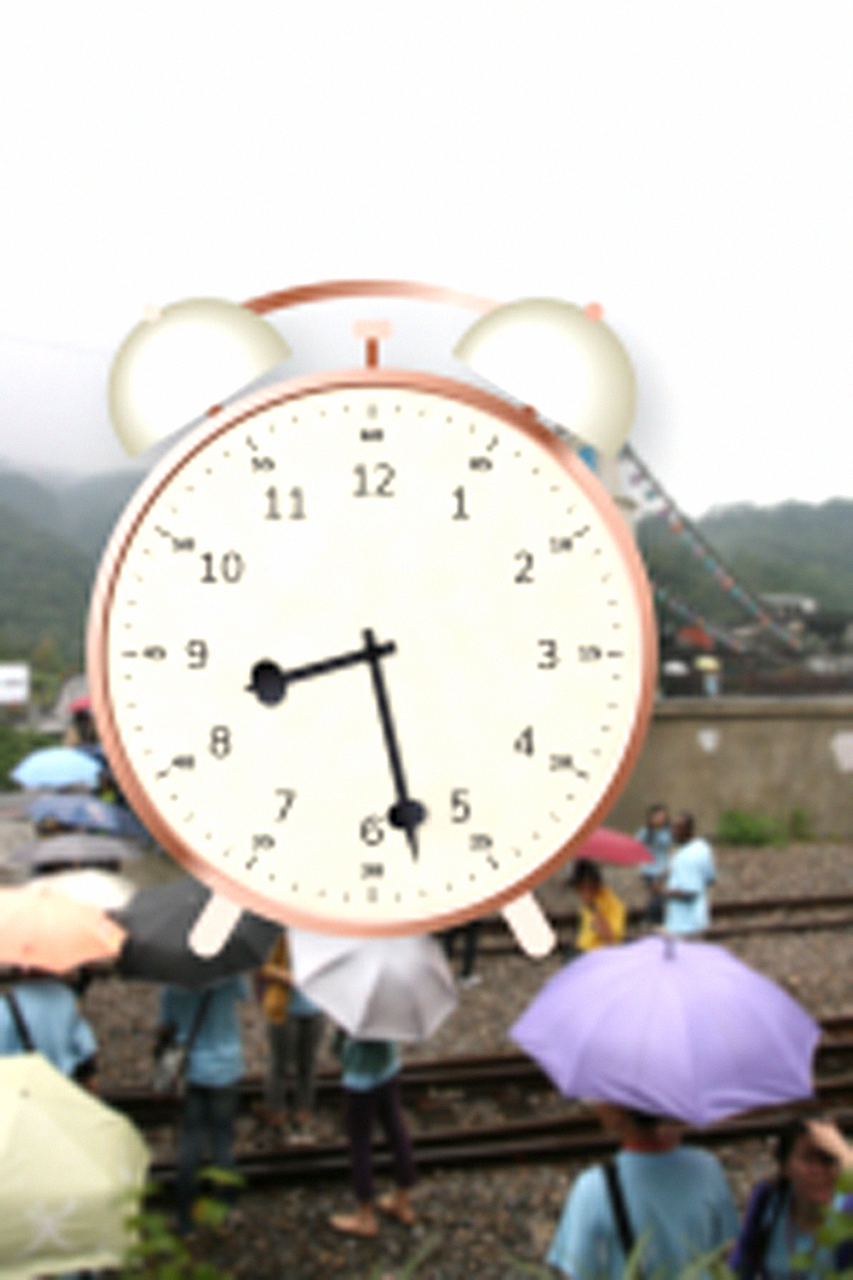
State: 8:28
